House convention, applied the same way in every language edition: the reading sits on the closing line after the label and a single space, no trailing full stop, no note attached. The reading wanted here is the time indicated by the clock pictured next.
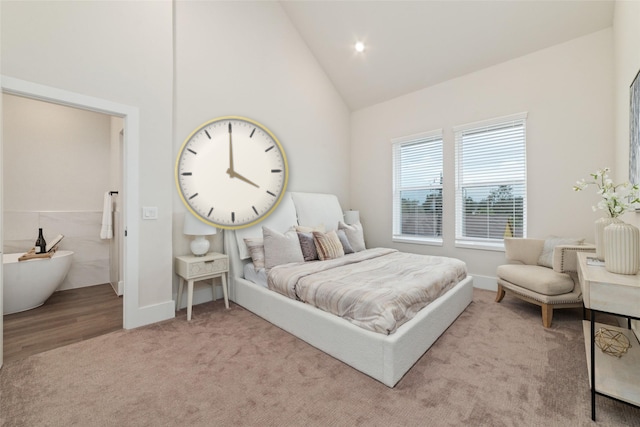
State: 4:00
